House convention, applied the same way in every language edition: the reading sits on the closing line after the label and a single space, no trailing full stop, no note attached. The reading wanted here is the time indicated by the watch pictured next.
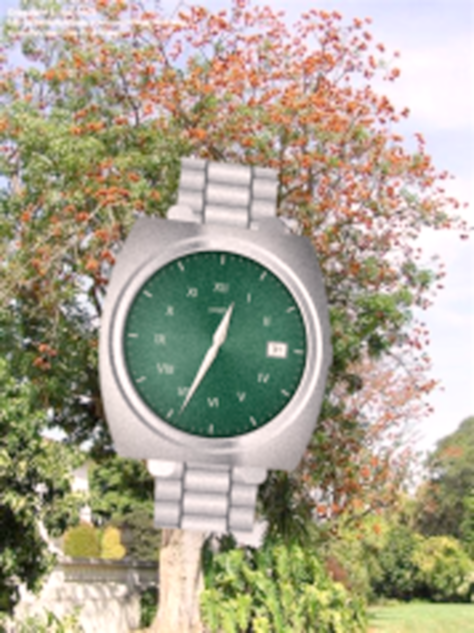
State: 12:34
